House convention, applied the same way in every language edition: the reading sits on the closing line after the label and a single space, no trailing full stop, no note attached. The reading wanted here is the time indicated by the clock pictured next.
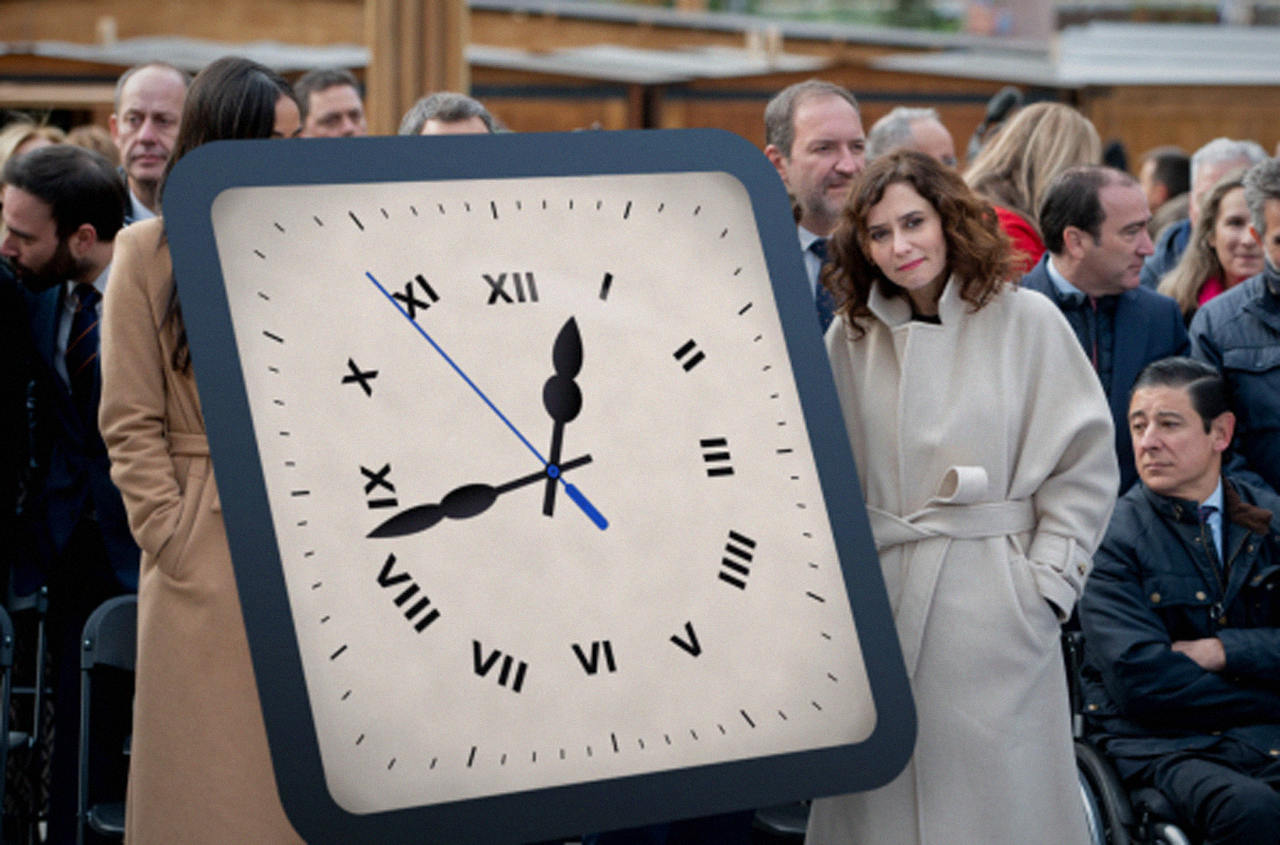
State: 12:42:54
